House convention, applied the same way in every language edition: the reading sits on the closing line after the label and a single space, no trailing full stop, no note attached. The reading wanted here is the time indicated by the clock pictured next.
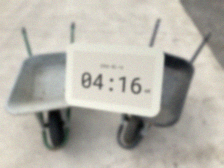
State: 4:16
